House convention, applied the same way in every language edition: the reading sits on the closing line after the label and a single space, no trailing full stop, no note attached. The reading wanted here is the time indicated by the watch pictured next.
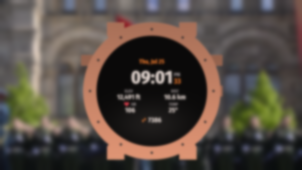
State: 9:01
